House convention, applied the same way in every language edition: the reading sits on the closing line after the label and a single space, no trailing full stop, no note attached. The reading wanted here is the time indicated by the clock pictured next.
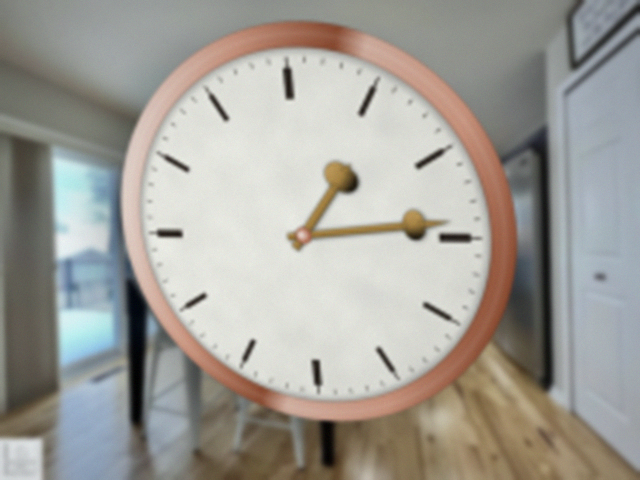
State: 1:14
